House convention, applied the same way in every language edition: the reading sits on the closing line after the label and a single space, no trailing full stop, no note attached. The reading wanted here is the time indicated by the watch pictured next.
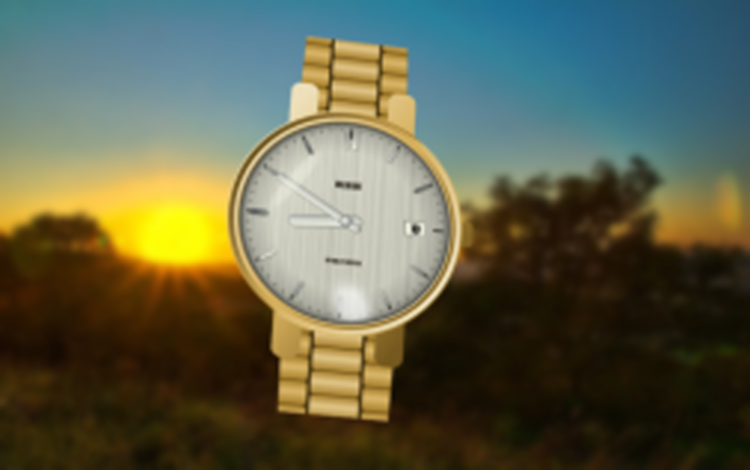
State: 8:50
